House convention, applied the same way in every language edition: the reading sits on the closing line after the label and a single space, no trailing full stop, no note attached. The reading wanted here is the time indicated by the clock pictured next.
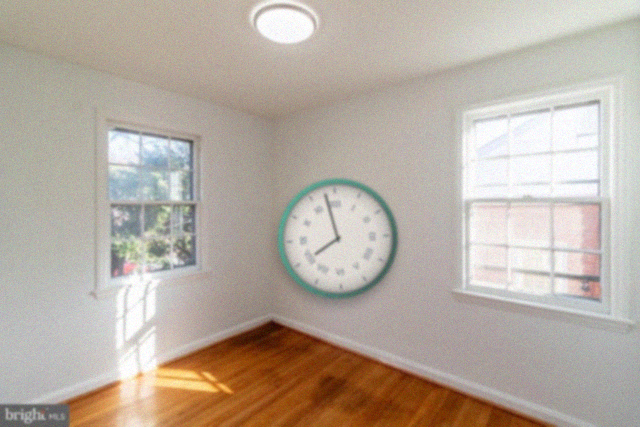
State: 7:58
